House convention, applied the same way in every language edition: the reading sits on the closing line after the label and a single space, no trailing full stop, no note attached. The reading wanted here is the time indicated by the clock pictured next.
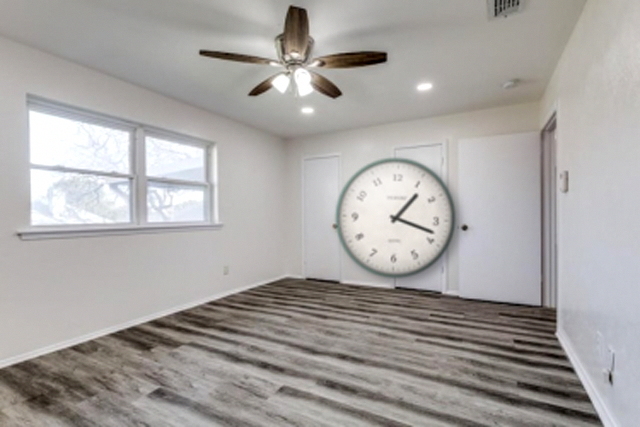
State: 1:18
